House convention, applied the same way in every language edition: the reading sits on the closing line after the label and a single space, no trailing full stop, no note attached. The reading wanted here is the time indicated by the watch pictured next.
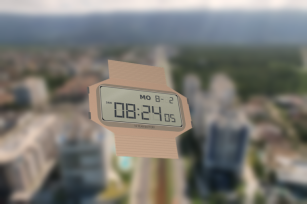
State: 8:24:05
